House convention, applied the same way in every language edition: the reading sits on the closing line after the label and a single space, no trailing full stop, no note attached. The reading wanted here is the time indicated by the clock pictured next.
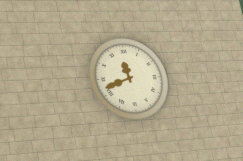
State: 11:42
